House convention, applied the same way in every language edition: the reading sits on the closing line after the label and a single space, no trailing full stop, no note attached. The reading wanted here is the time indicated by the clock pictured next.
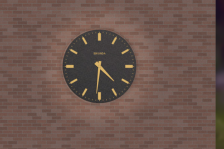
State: 4:31
